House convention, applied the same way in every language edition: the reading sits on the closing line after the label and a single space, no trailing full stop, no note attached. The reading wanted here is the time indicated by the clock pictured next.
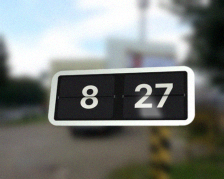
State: 8:27
